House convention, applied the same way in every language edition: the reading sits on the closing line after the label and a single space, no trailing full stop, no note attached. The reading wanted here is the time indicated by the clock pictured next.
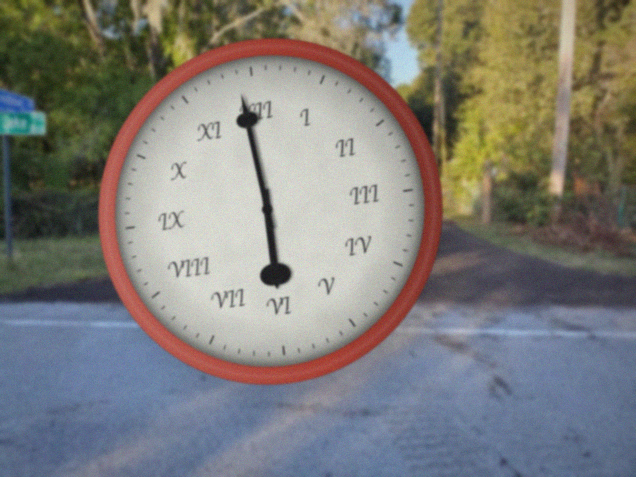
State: 5:59
